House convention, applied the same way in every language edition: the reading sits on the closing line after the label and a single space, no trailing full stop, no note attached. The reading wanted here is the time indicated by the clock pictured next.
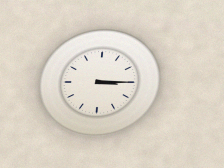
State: 3:15
